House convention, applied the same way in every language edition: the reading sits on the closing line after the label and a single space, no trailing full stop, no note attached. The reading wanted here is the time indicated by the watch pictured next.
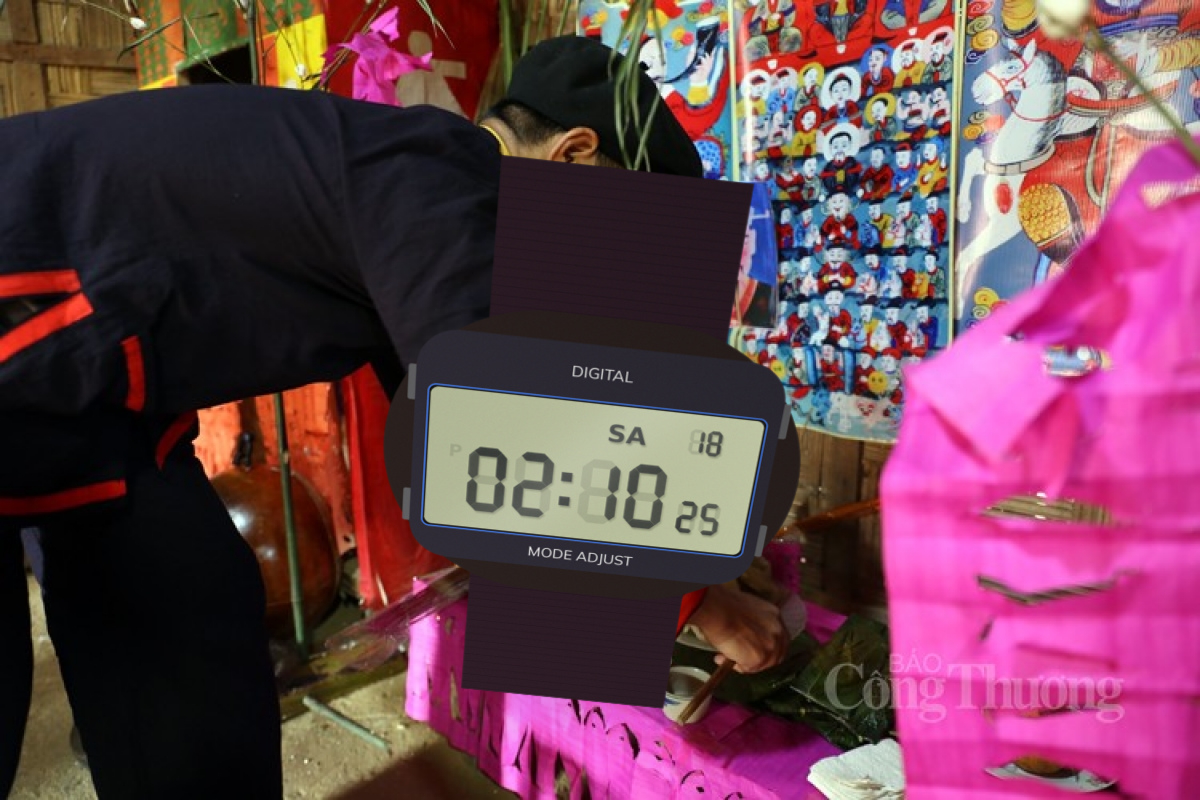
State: 2:10:25
